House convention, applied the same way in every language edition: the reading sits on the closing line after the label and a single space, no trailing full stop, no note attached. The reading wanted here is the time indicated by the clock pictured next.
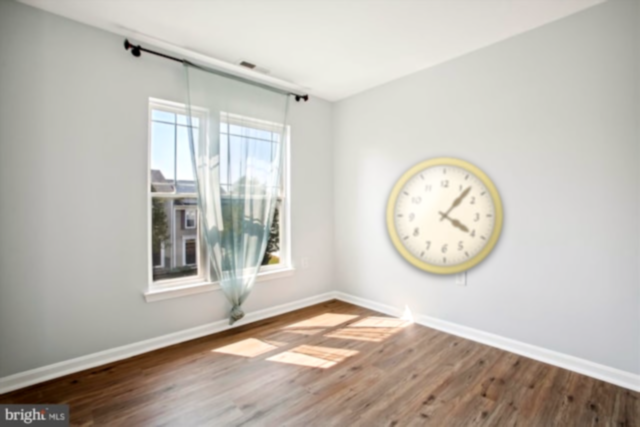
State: 4:07
